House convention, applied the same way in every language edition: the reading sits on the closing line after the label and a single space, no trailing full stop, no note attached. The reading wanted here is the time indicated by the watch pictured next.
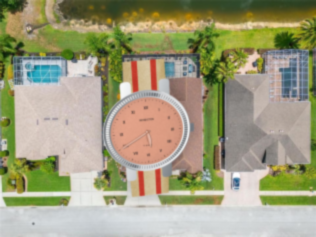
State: 5:40
